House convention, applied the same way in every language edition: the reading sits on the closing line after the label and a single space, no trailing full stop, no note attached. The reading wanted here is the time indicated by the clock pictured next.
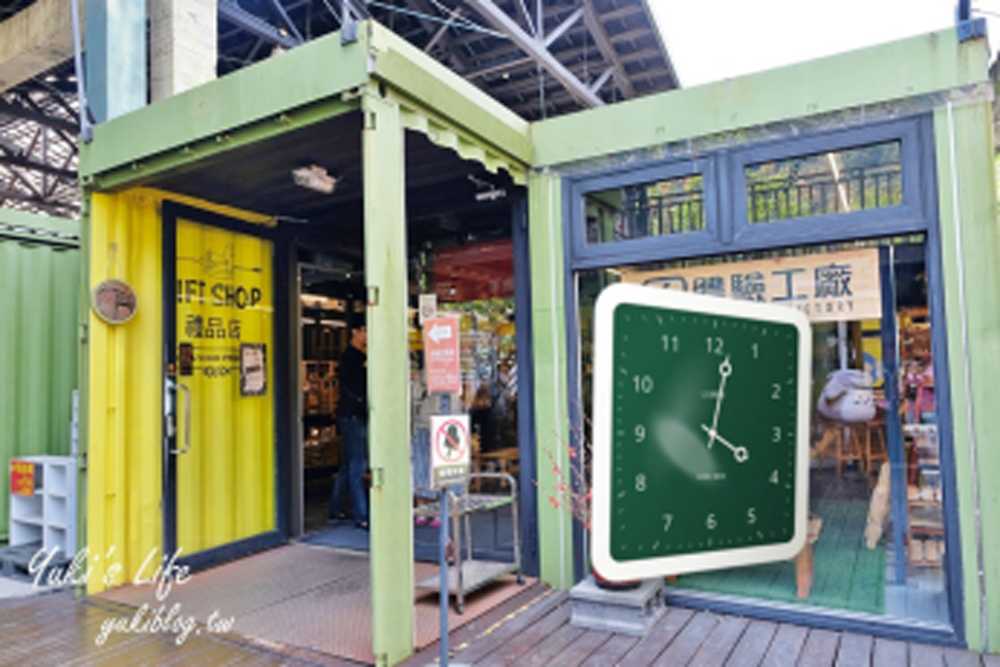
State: 4:02
